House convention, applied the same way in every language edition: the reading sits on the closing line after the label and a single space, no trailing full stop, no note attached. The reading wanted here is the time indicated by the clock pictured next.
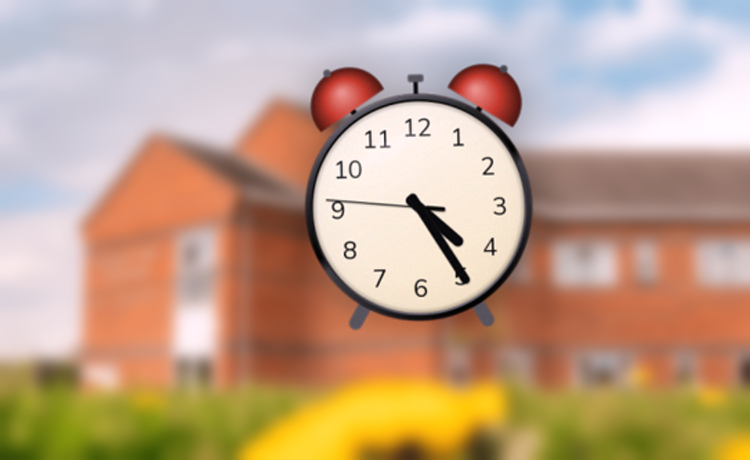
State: 4:24:46
